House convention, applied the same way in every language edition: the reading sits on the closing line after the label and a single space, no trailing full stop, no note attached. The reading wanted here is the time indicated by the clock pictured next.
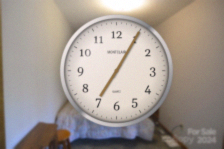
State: 7:05
